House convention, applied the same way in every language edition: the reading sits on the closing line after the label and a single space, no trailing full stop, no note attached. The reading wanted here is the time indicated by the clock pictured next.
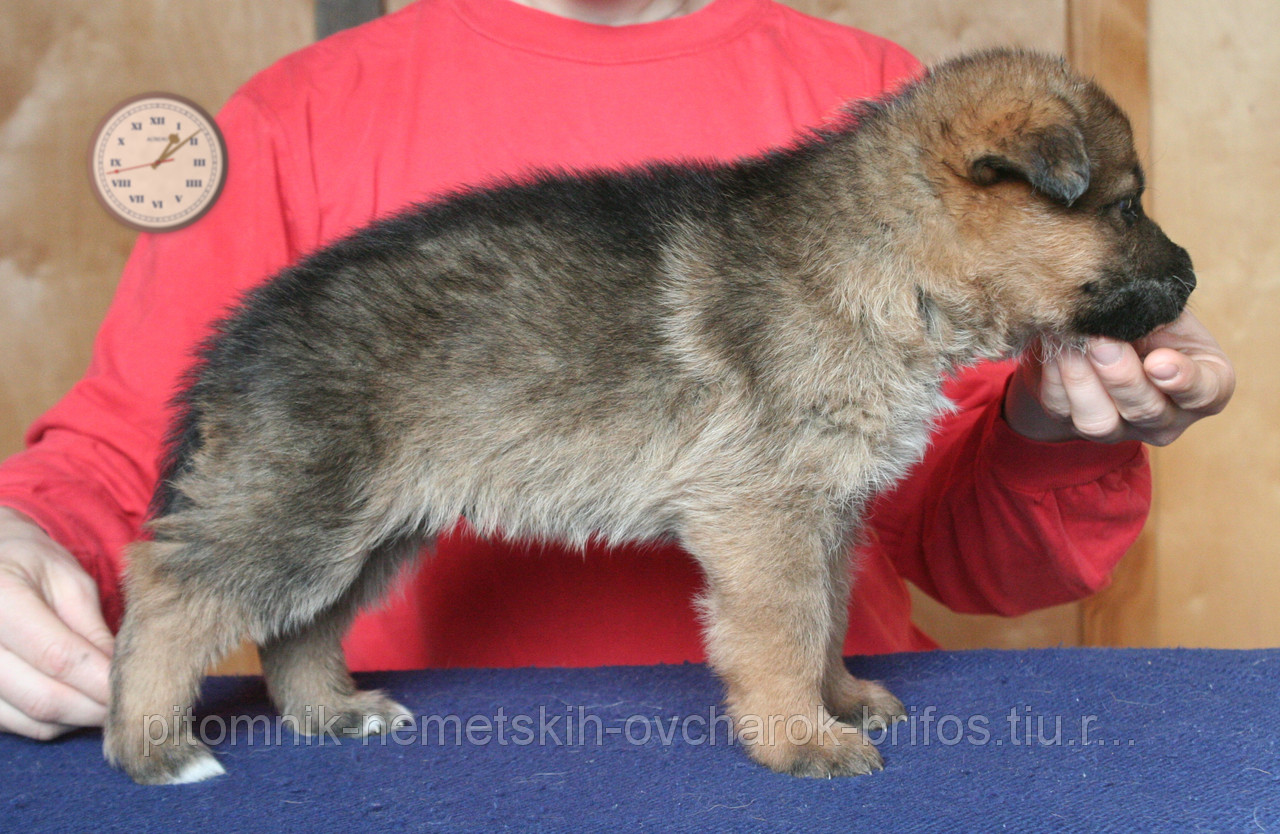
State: 1:08:43
